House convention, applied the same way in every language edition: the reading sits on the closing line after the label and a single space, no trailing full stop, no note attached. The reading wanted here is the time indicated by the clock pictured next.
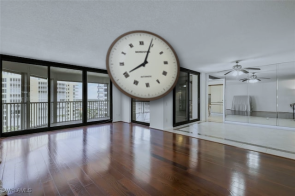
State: 8:04
